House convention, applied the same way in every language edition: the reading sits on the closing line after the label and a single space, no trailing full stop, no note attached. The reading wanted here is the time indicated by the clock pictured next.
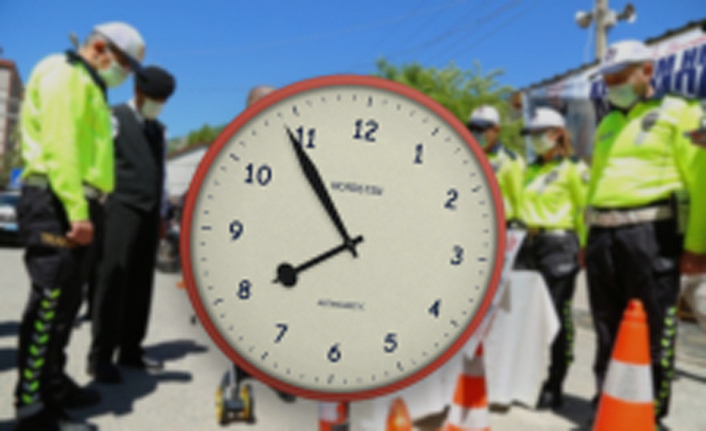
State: 7:54
